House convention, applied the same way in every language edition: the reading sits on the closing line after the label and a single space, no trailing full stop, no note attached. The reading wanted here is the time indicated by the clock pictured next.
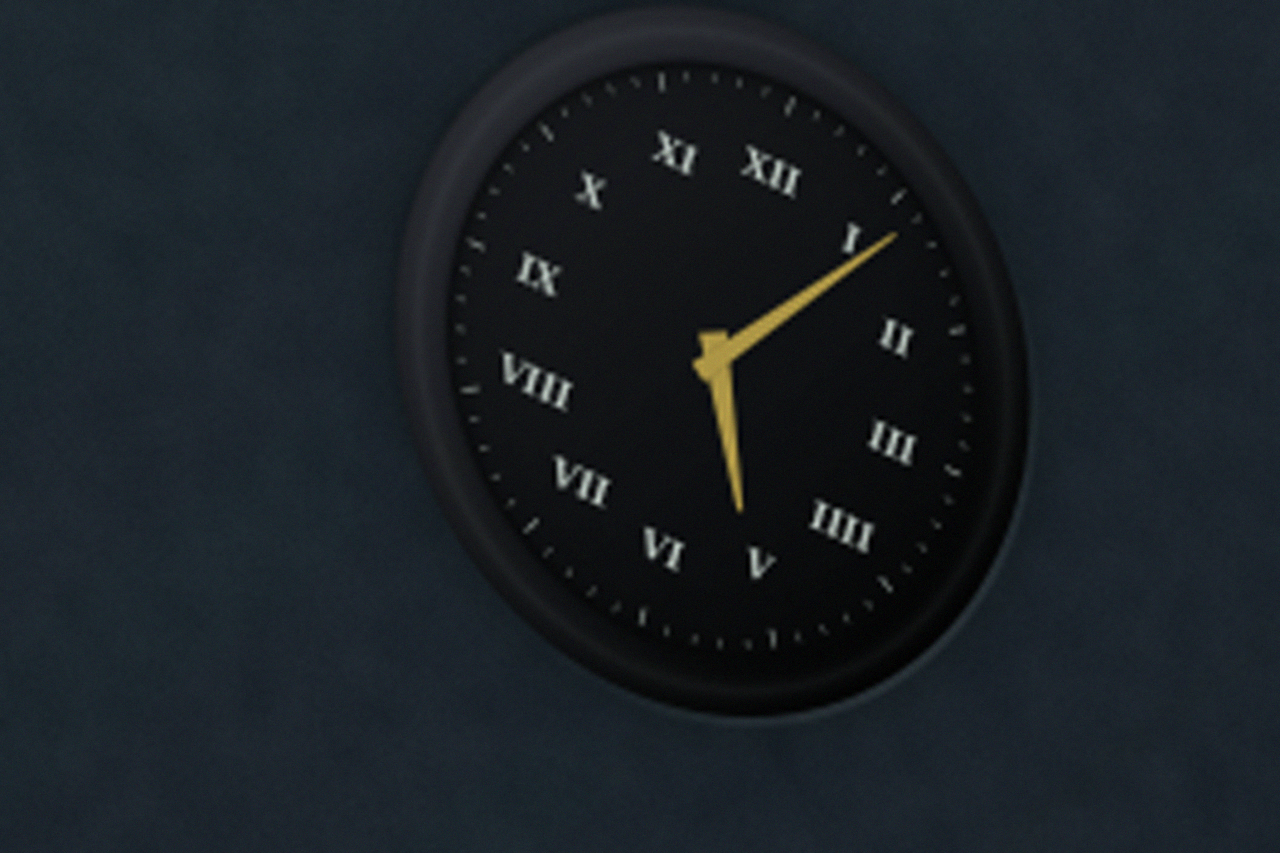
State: 5:06
